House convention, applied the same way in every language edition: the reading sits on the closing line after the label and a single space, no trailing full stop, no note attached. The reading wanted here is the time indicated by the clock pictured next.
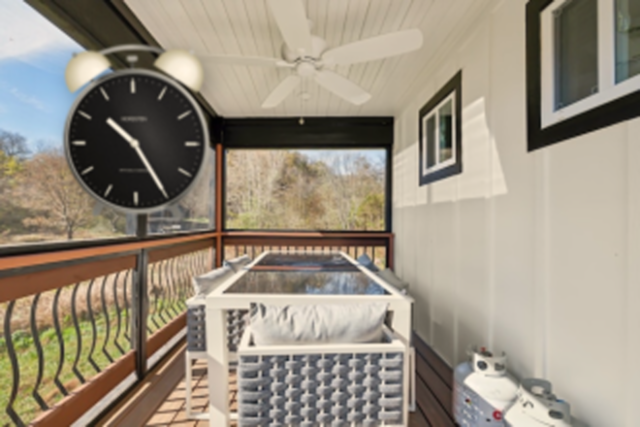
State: 10:25
